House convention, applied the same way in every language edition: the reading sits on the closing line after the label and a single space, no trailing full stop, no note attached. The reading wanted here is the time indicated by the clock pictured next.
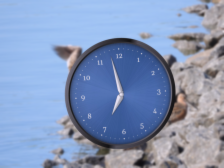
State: 6:58
